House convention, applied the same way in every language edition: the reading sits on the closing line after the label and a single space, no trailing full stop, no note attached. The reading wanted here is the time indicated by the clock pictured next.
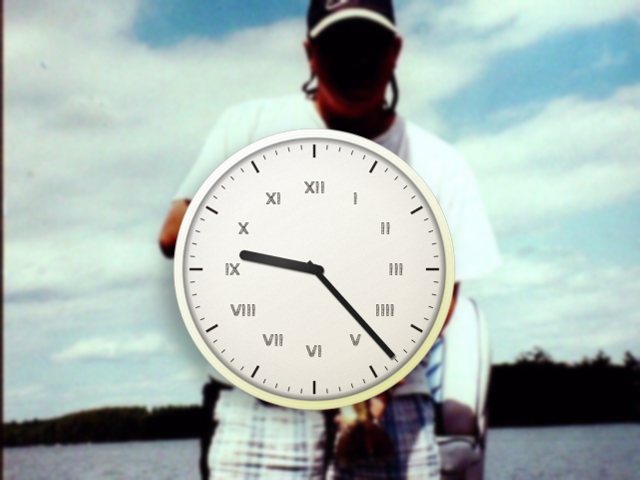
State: 9:23
